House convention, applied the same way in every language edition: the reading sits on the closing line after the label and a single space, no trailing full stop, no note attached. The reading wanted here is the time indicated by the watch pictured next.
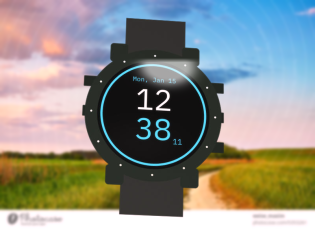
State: 12:38:11
